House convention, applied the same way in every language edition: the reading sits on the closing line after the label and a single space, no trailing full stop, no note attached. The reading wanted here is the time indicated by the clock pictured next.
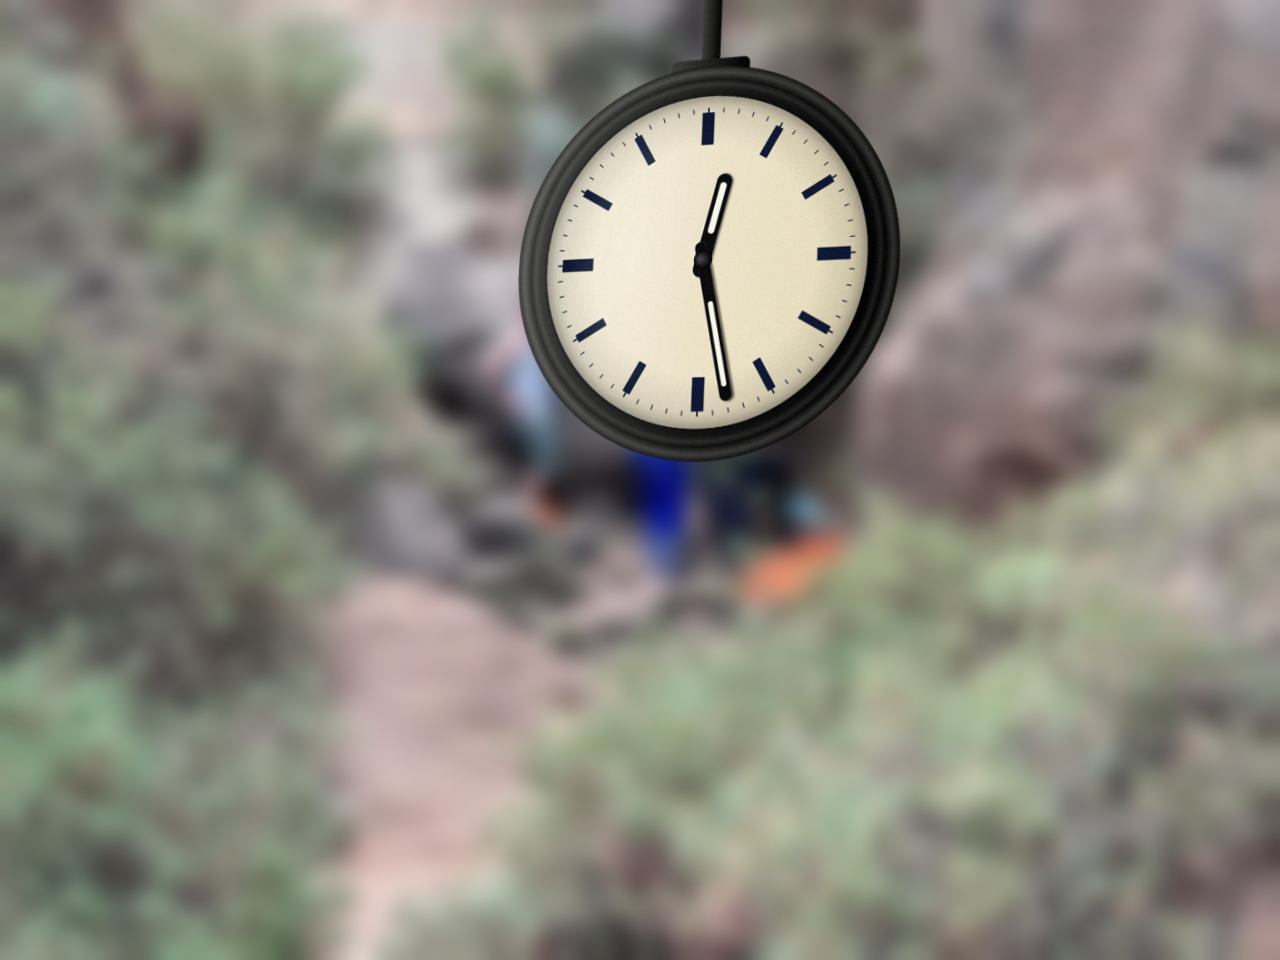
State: 12:28
